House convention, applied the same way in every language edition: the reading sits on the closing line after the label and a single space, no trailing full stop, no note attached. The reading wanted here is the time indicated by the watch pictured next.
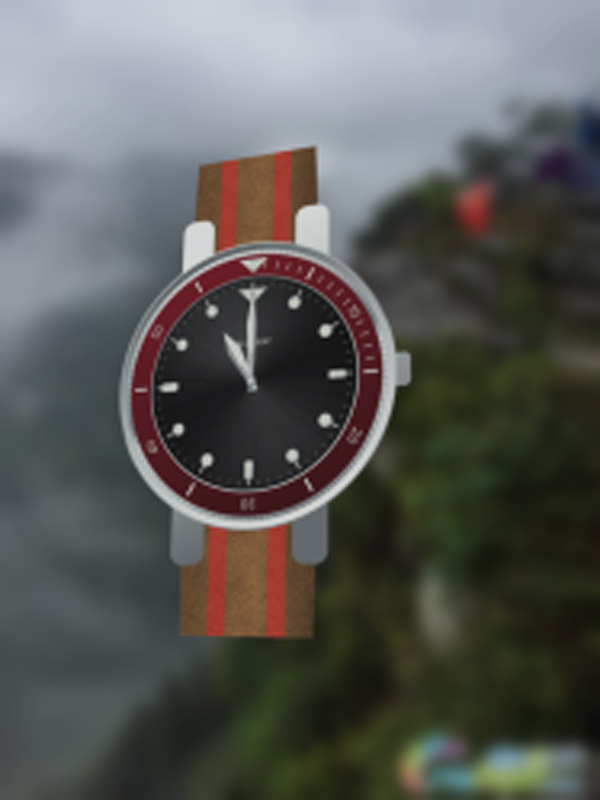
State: 11:00
